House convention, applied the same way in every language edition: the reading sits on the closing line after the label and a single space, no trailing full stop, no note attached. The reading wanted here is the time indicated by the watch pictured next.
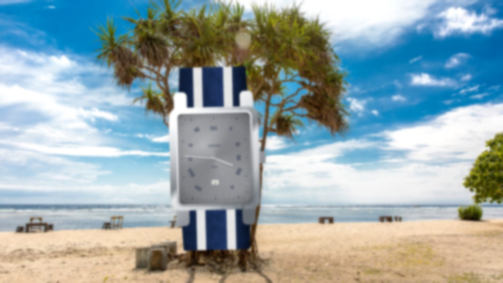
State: 3:46
